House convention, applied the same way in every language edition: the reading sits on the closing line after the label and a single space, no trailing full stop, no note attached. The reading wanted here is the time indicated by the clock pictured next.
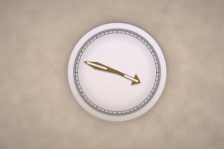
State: 3:48
